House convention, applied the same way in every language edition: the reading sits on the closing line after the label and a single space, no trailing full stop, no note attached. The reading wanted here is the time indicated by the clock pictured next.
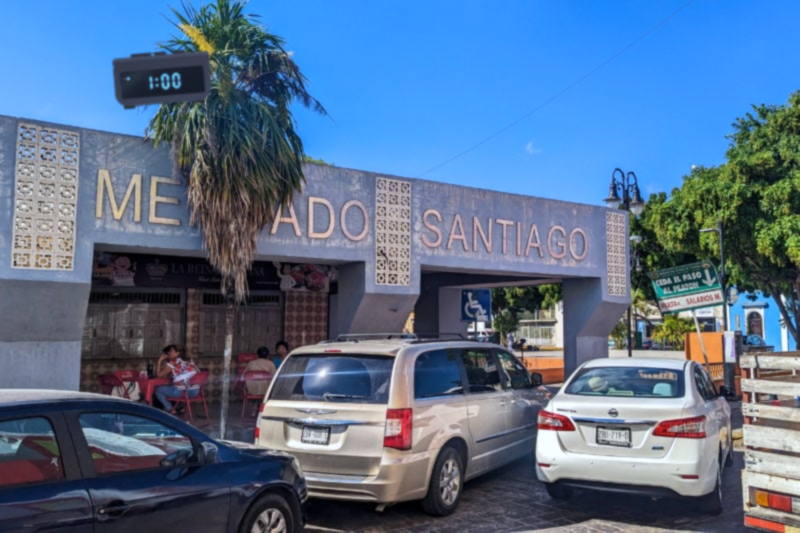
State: 1:00
